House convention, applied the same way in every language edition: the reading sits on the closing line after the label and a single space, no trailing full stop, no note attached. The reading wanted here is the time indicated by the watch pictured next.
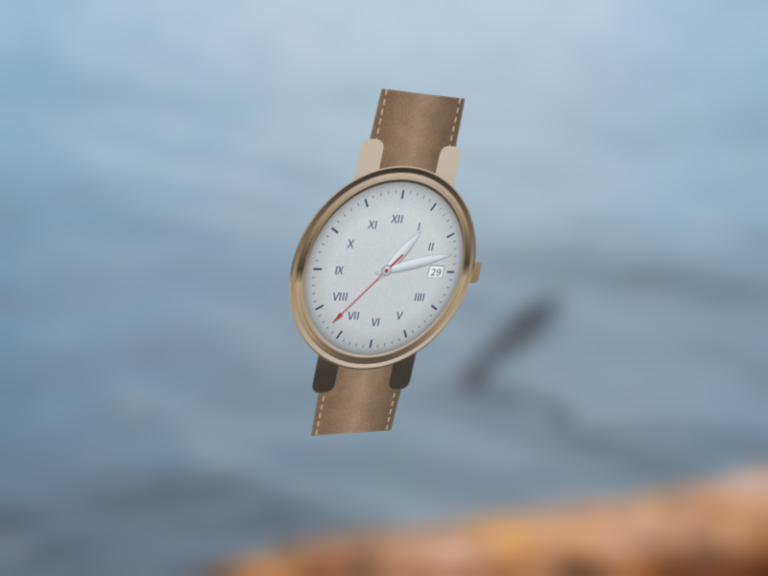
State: 1:12:37
